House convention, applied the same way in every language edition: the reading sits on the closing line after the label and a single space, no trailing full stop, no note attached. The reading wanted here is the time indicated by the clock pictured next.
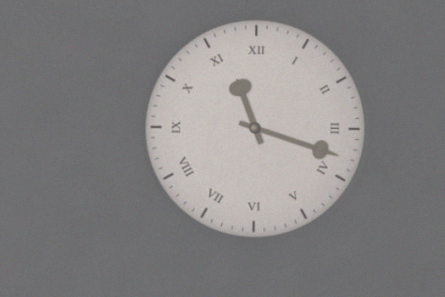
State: 11:18
